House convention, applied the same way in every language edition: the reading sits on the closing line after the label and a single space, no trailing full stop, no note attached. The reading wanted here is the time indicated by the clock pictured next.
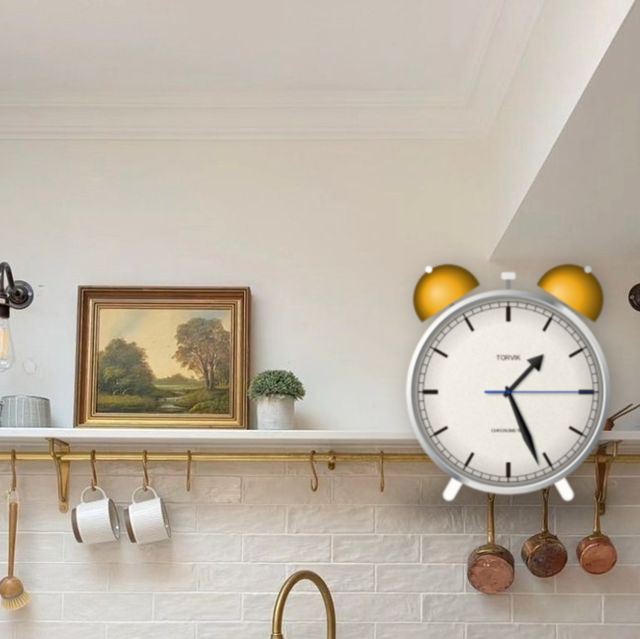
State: 1:26:15
